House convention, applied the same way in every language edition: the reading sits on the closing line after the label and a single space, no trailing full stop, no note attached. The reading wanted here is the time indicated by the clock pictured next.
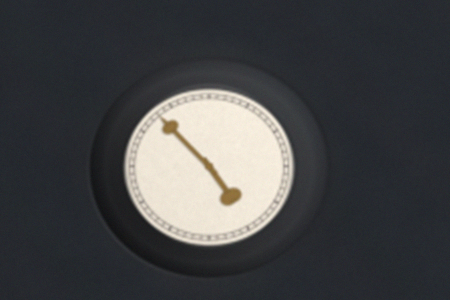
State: 4:53
